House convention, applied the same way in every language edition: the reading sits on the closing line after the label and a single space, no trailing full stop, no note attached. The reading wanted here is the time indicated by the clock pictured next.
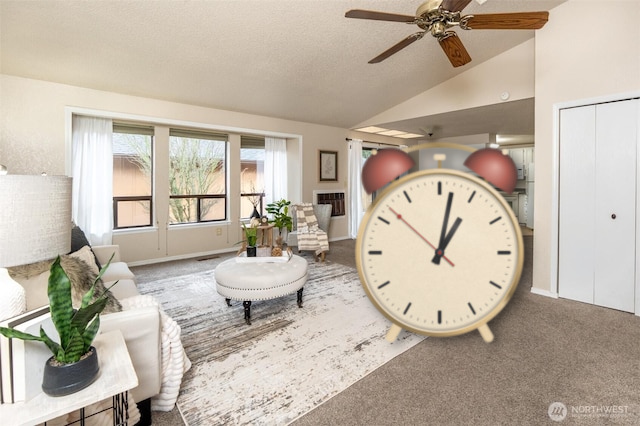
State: 1:01:52
